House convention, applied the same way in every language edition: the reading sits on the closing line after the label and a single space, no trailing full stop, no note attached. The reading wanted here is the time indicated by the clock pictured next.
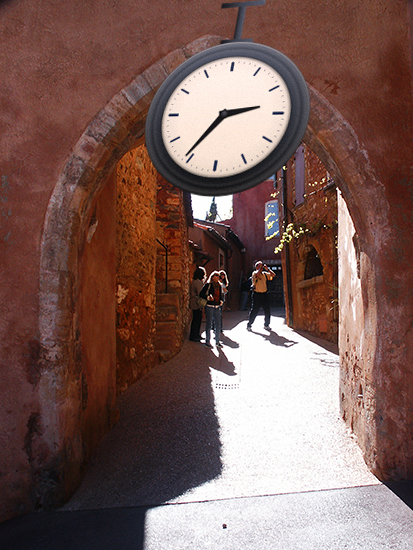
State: 2:36
